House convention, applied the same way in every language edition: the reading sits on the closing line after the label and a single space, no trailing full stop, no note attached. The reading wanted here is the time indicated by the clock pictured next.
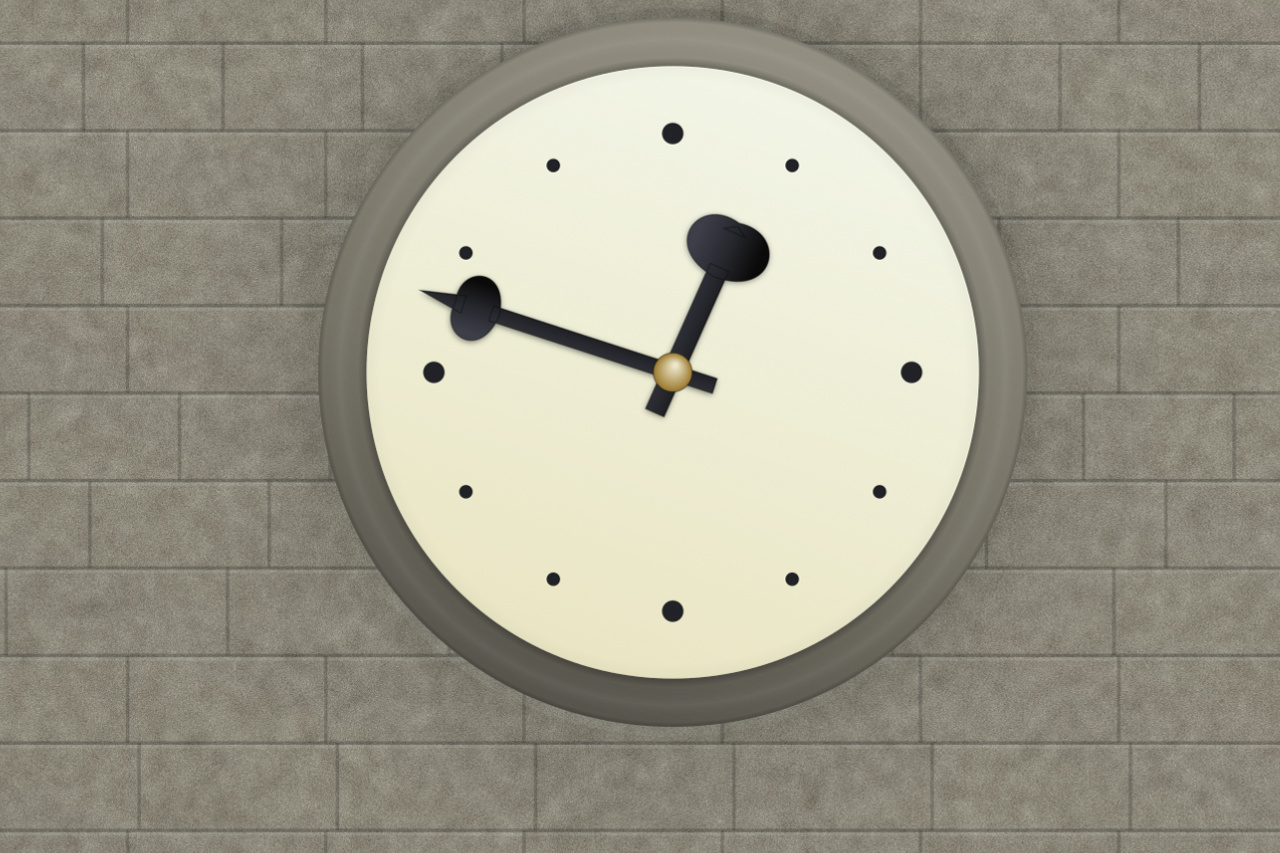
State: 12:48
